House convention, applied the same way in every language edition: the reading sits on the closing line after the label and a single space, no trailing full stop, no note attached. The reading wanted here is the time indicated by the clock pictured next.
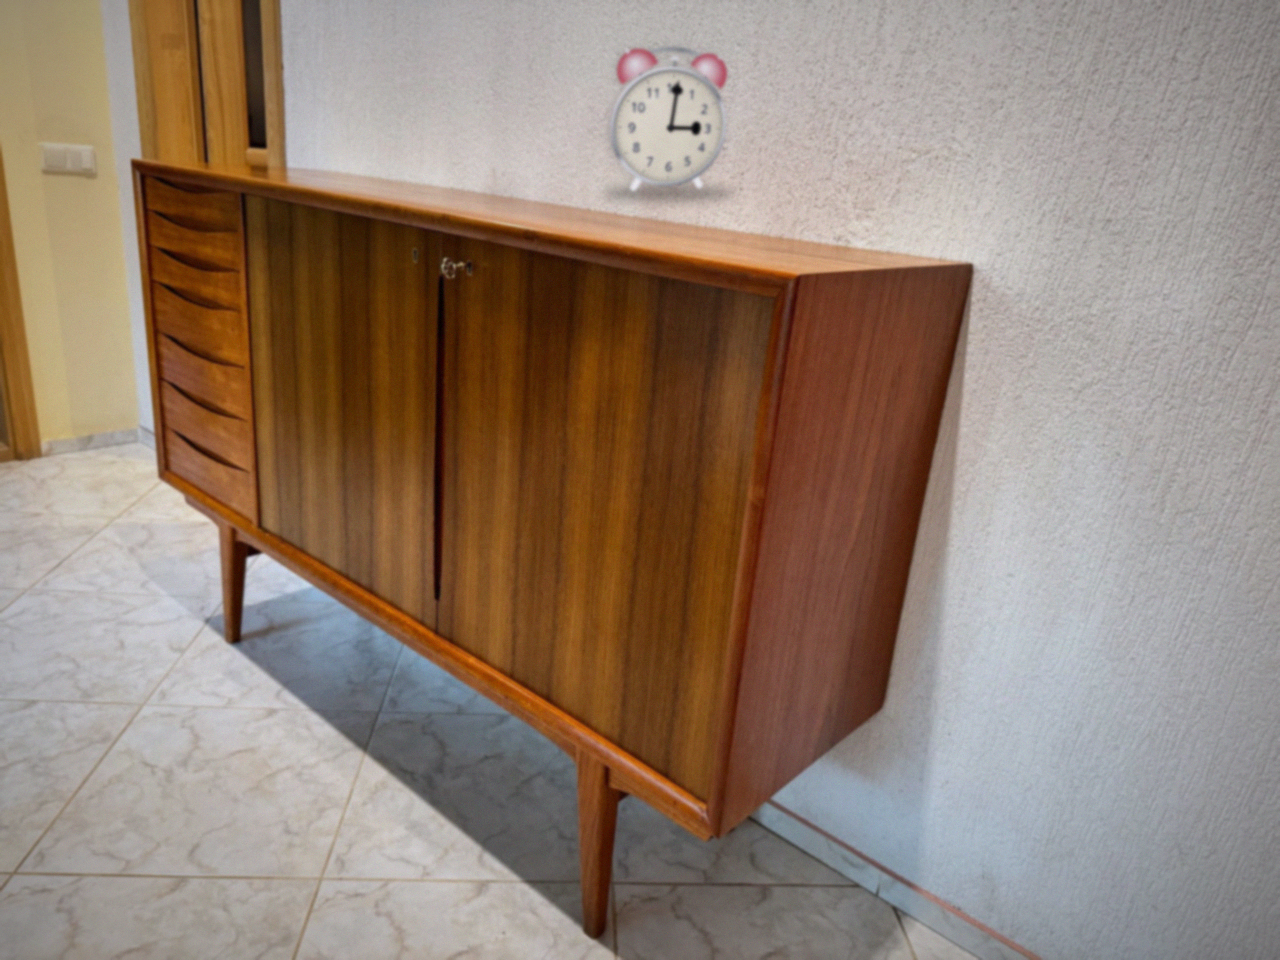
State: 3:01
